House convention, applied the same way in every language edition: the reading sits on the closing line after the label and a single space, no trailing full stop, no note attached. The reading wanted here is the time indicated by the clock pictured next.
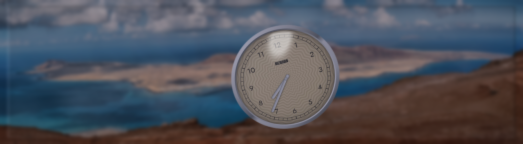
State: 7:36
